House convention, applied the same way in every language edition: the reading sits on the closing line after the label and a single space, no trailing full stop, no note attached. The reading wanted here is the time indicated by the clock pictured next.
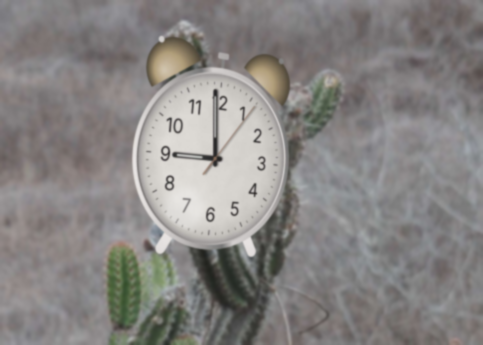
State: 8:59:06
